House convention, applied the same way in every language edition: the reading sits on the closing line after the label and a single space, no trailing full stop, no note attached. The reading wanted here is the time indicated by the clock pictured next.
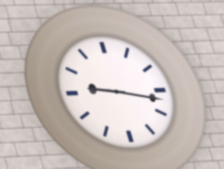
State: 9:17
